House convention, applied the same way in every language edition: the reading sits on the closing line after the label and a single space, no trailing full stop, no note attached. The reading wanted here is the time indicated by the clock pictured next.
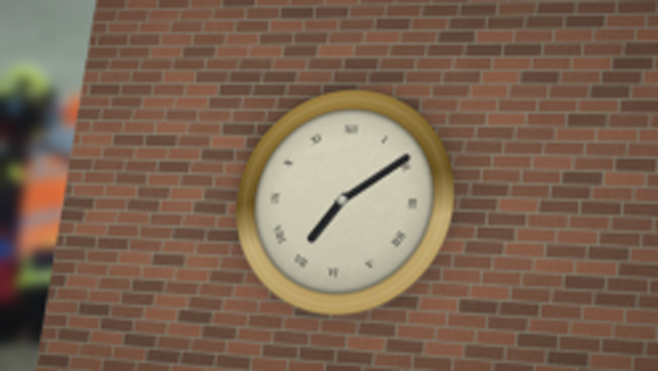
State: 7:09
